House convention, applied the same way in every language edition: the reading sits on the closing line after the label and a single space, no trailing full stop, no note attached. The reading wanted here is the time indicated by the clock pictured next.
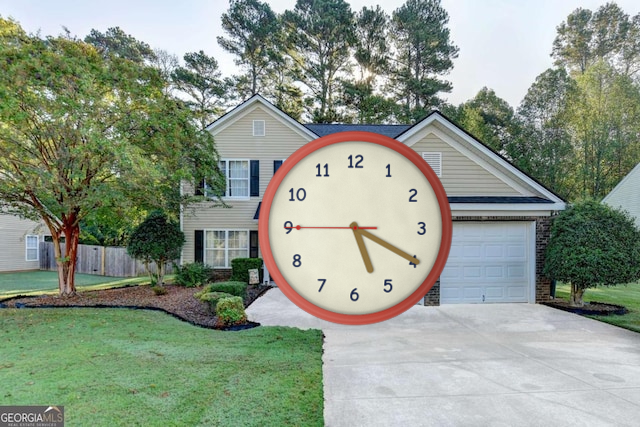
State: 5:19:45
